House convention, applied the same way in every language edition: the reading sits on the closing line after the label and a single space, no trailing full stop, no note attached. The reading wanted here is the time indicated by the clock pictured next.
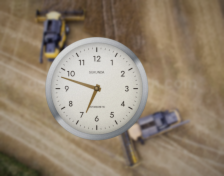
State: 6:48
